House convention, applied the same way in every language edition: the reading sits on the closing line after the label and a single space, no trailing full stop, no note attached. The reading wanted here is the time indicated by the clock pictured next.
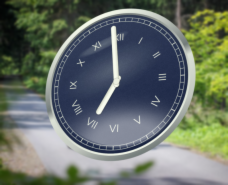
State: 6:59
